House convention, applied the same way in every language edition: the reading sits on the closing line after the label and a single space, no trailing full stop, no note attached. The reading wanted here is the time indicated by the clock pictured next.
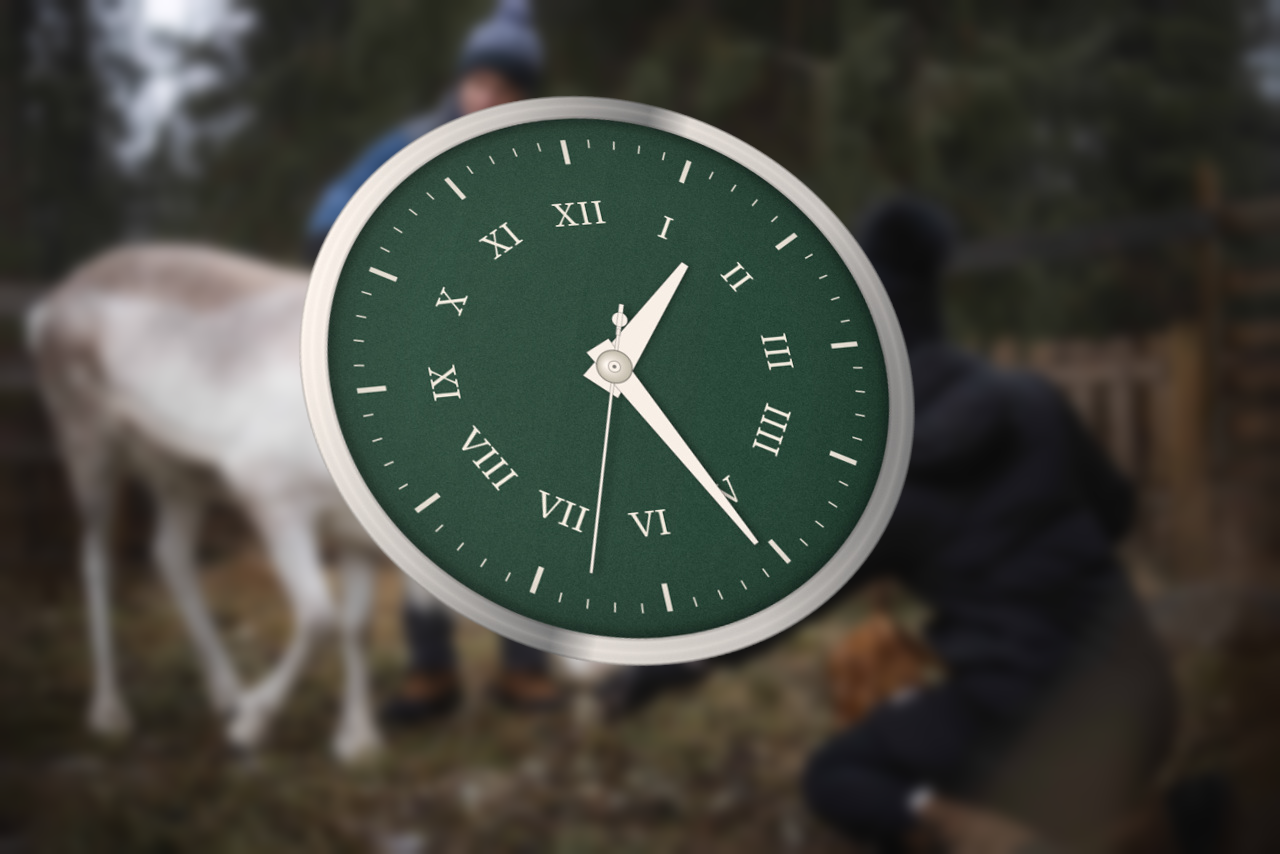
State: 1:25:33
